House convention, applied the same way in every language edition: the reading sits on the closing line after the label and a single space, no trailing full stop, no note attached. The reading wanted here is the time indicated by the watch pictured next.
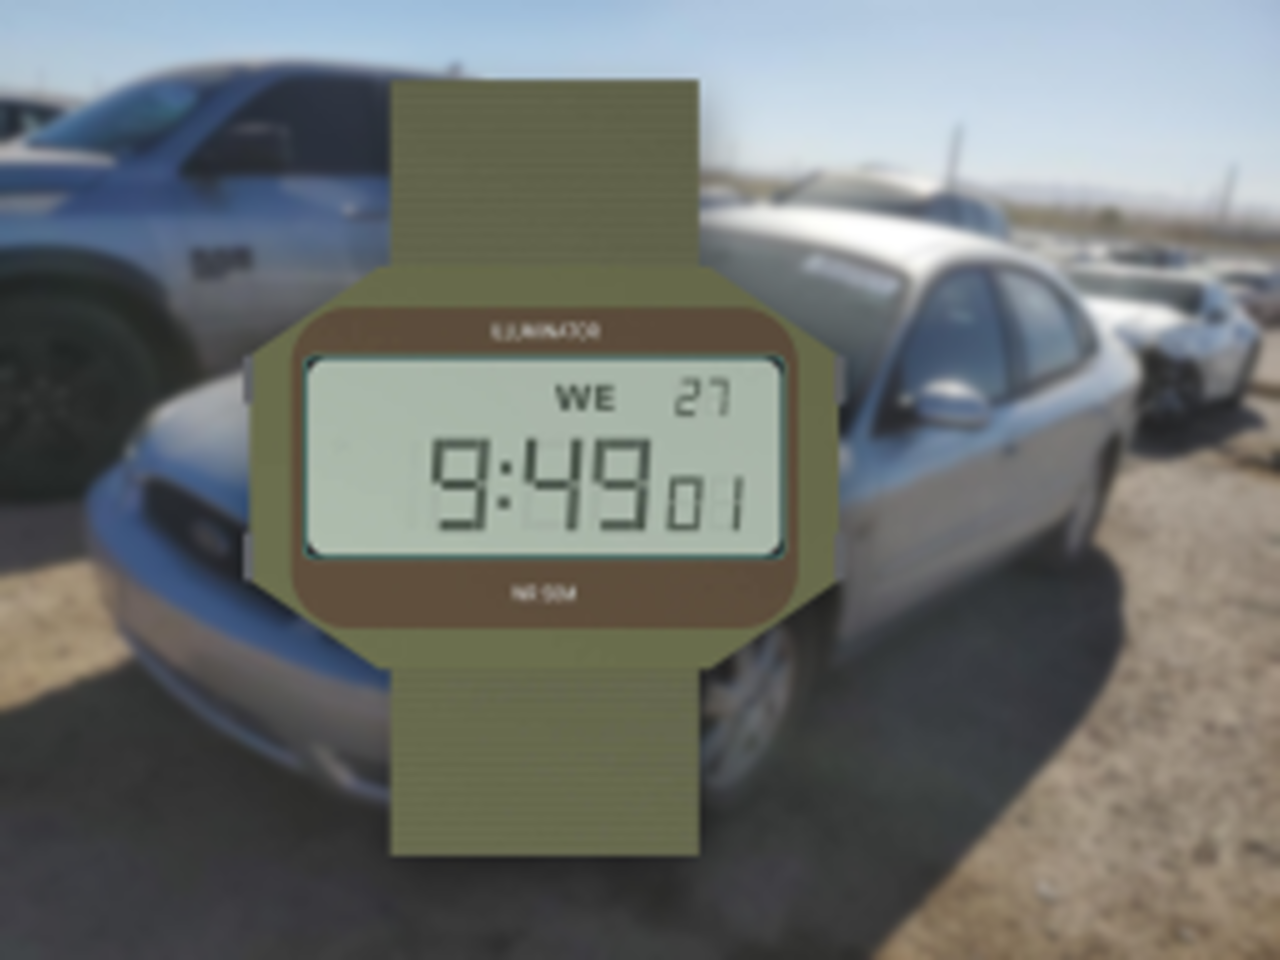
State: 9:49:01
